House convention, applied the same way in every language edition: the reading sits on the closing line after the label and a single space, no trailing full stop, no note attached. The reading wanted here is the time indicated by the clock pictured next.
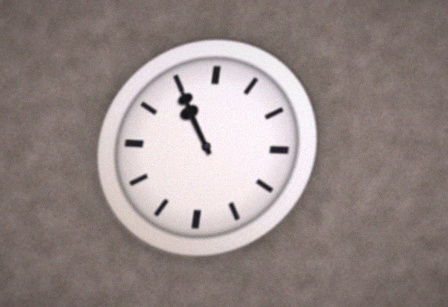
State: 10:55
